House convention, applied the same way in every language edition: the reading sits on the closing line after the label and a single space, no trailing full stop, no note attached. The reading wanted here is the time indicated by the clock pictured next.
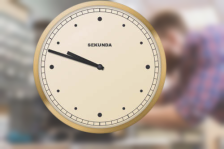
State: 9:48
